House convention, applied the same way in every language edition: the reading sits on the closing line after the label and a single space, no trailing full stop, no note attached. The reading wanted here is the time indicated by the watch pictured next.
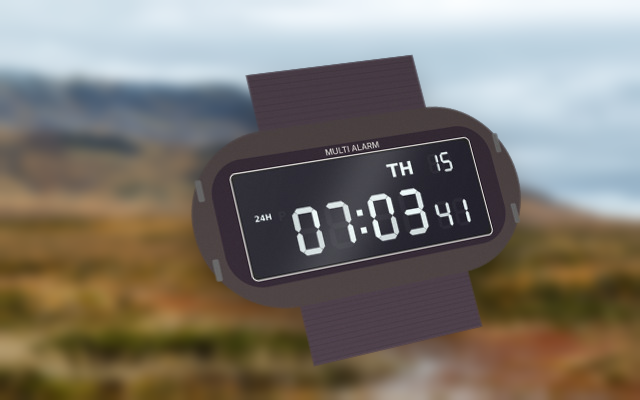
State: 7:03:41
